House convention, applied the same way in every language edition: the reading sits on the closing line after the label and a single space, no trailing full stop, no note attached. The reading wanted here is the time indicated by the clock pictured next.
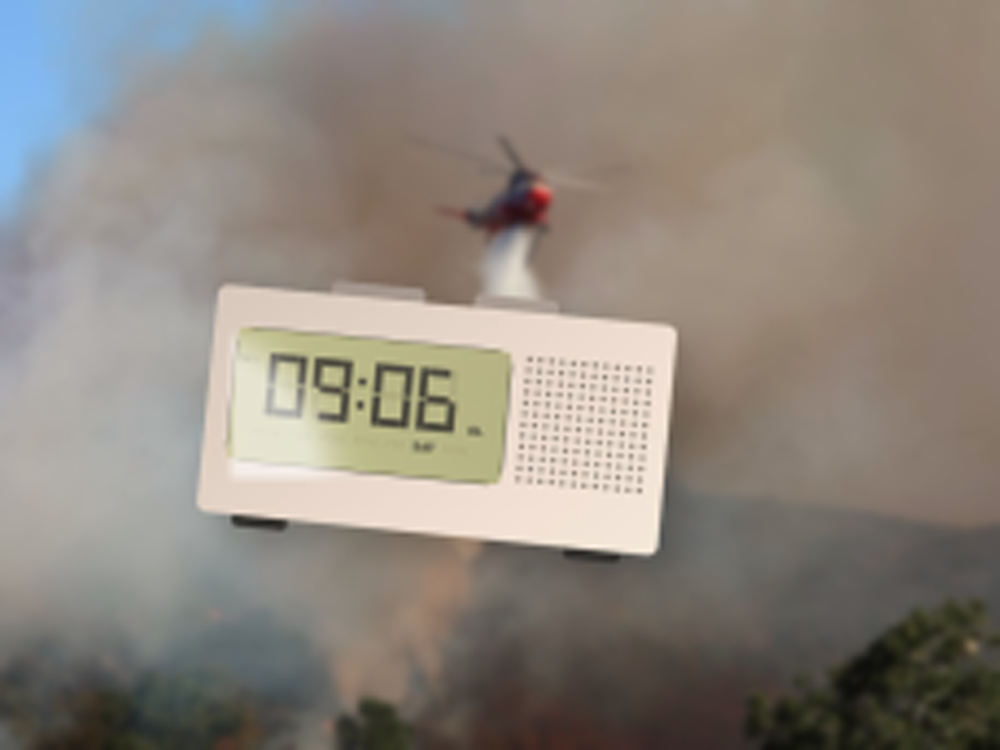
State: 9:06
